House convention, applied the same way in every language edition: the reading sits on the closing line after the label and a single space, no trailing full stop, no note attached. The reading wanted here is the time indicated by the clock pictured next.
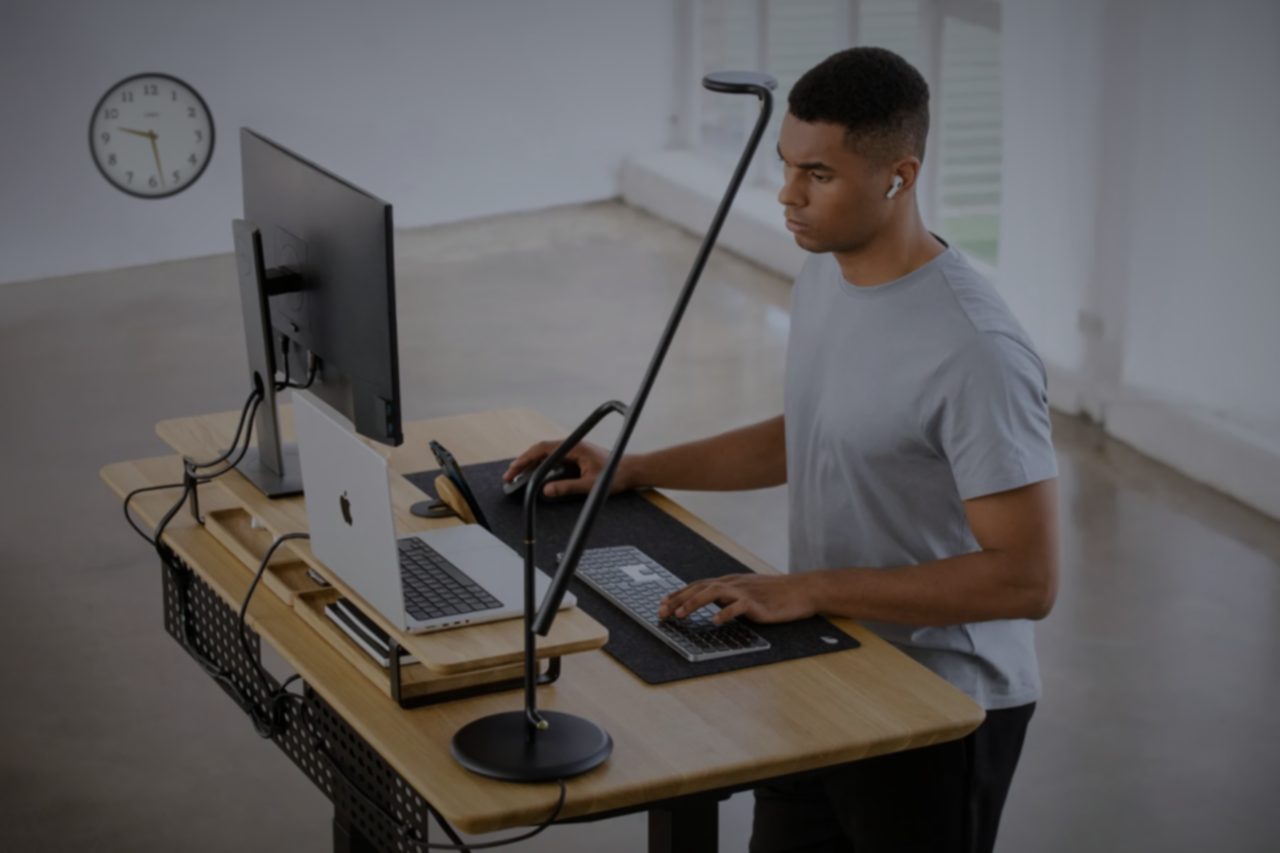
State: 9:28
